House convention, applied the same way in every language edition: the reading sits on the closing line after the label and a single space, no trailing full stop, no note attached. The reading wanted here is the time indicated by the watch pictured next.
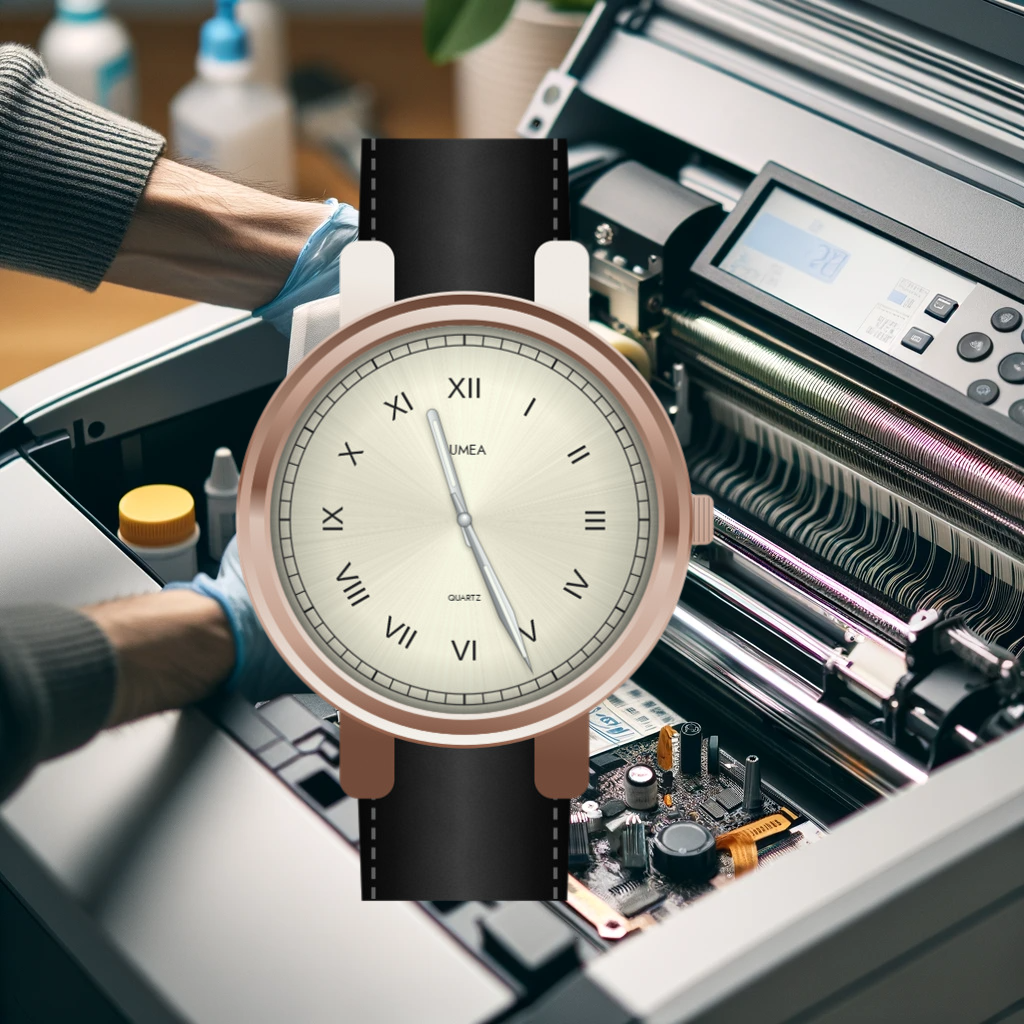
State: 11:26
